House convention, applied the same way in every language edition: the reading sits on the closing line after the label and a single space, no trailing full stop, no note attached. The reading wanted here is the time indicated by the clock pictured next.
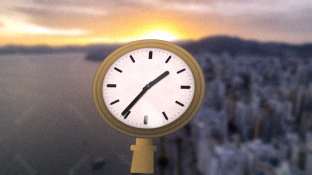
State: 1:36
